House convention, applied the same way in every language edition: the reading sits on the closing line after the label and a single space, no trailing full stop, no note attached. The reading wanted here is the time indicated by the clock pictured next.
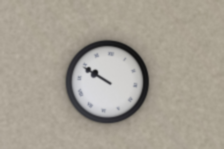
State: 9:49
